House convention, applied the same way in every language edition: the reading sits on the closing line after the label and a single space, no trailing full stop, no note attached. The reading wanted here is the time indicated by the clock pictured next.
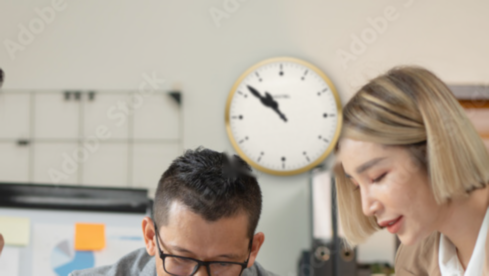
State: 10:52
